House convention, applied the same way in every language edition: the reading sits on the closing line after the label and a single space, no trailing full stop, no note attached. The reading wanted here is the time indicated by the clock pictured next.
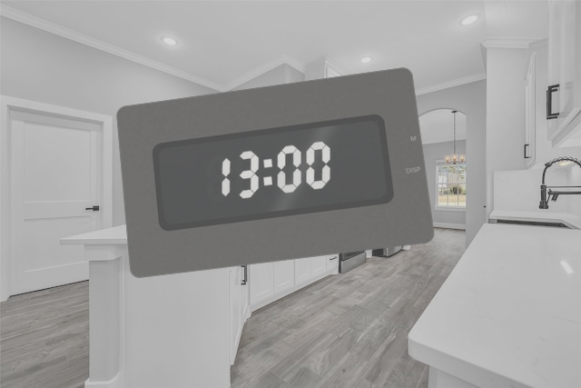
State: 13:00
